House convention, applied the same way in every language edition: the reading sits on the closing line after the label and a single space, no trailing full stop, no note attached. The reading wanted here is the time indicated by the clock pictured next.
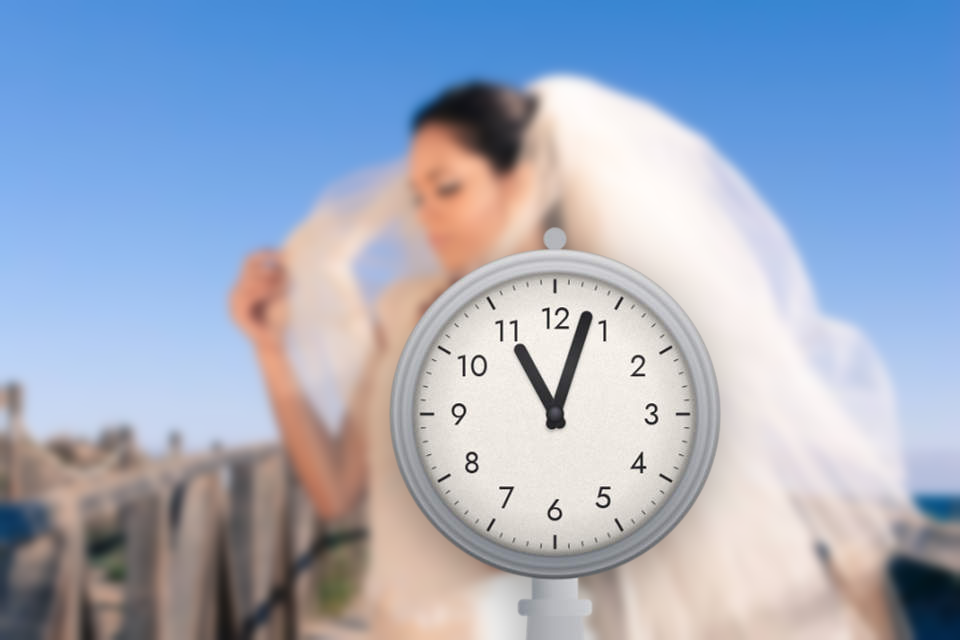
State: 11:03
